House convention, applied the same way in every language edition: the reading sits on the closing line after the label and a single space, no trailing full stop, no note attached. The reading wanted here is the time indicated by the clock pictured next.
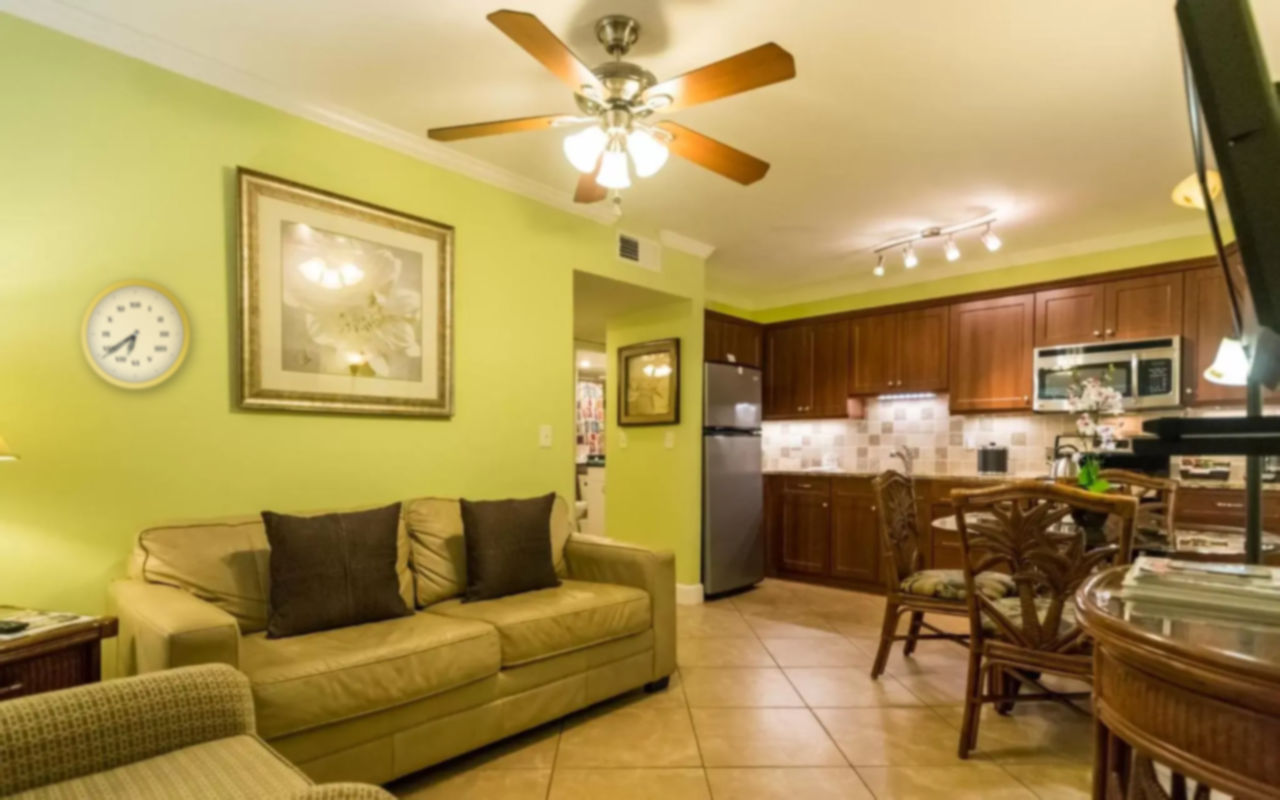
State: 6:39
